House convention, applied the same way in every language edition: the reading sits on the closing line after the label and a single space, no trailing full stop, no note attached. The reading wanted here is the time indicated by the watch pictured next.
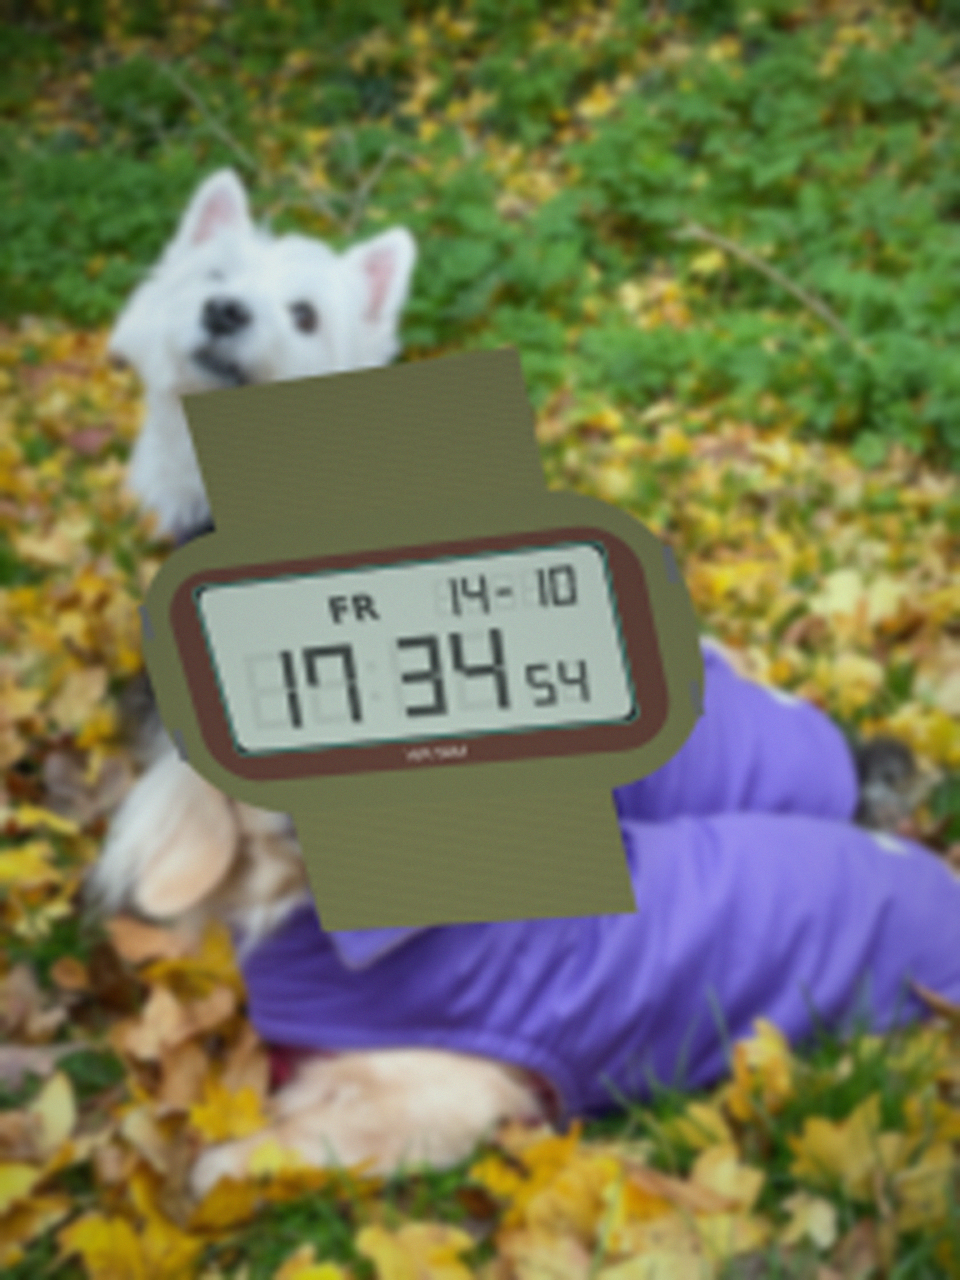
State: 17:34:54
